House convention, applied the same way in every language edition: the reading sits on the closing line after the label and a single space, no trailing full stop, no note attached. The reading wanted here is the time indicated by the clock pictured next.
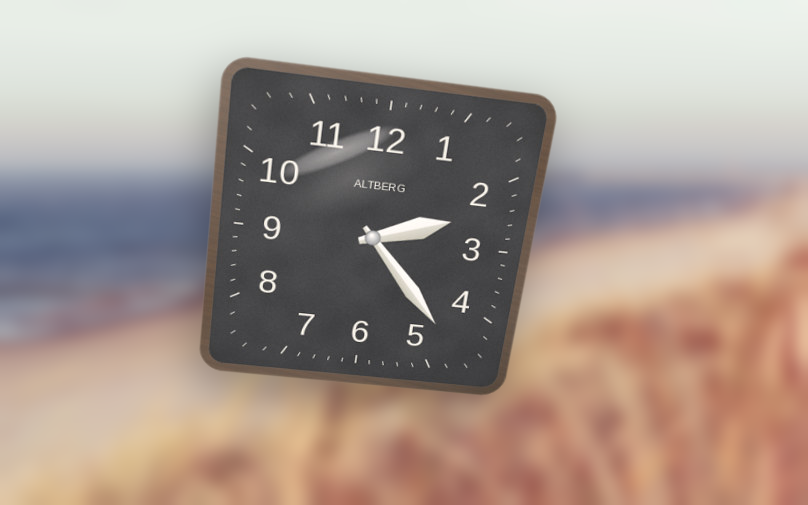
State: 2:23
